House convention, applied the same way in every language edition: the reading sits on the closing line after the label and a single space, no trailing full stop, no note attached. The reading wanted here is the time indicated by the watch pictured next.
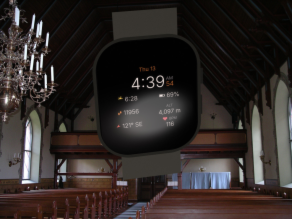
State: 4:39
